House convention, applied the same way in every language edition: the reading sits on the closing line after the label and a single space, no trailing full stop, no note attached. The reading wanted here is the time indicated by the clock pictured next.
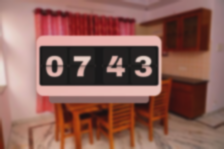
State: 7:43
